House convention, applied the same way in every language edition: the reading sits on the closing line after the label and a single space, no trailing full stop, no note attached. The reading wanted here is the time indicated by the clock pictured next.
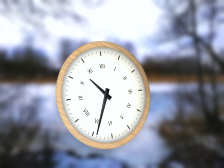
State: 10:34
